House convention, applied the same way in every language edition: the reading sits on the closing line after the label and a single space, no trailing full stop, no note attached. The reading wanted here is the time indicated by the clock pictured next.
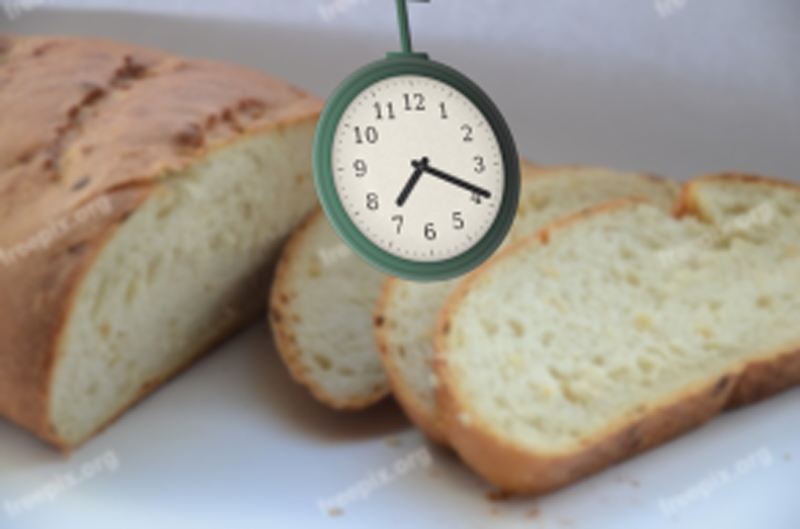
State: 7:19
